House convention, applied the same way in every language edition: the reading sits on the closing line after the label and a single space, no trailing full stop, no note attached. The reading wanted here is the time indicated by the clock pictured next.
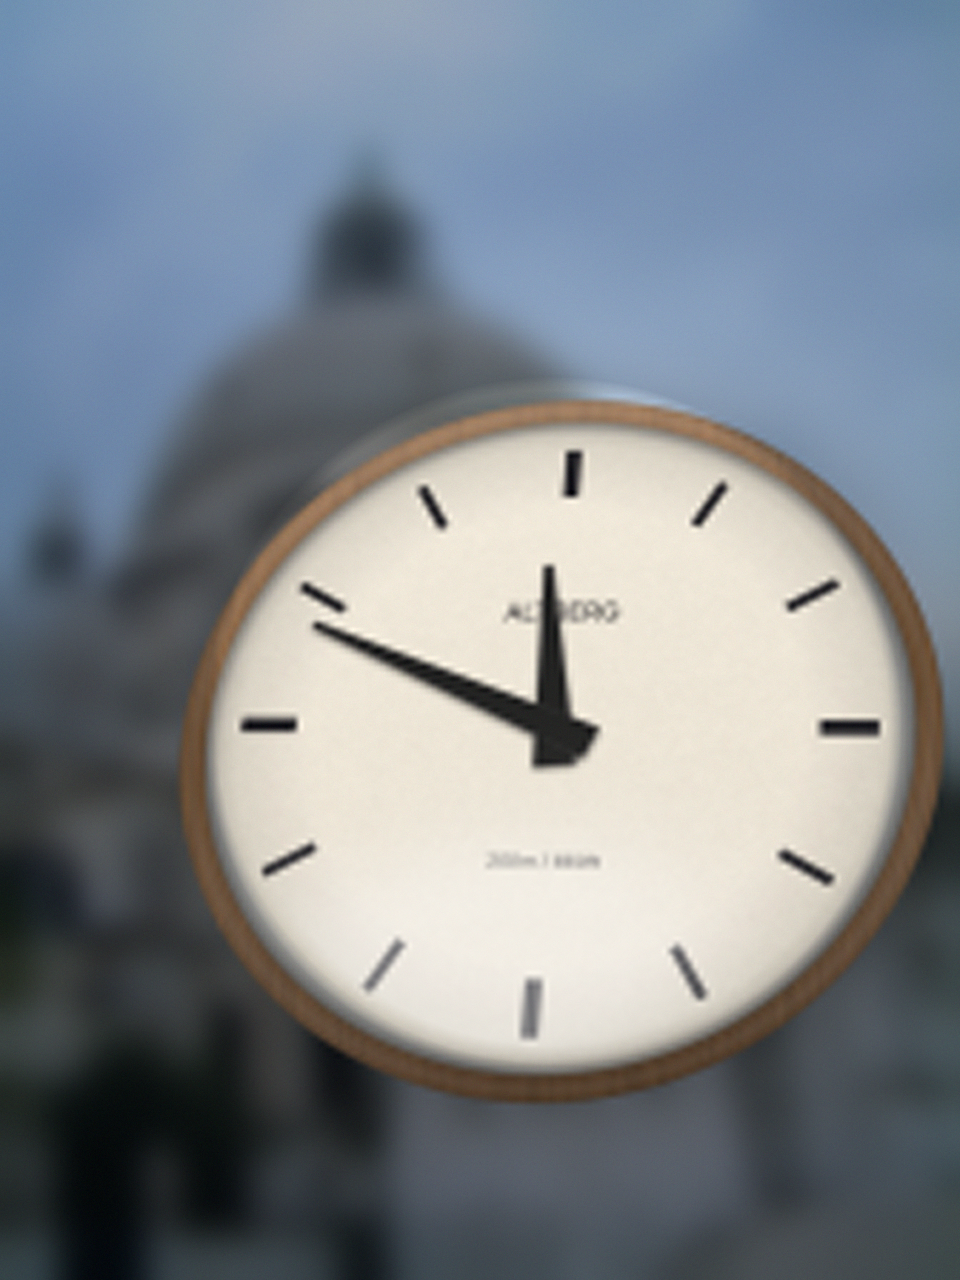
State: 11:49
